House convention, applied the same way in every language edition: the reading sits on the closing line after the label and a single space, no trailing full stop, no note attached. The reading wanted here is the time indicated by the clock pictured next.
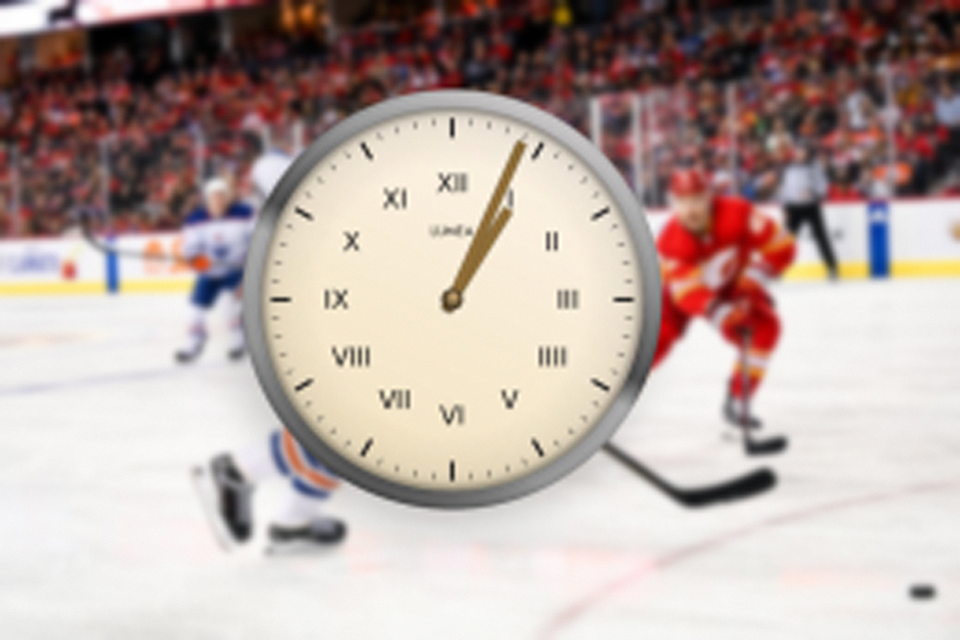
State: 1:04
